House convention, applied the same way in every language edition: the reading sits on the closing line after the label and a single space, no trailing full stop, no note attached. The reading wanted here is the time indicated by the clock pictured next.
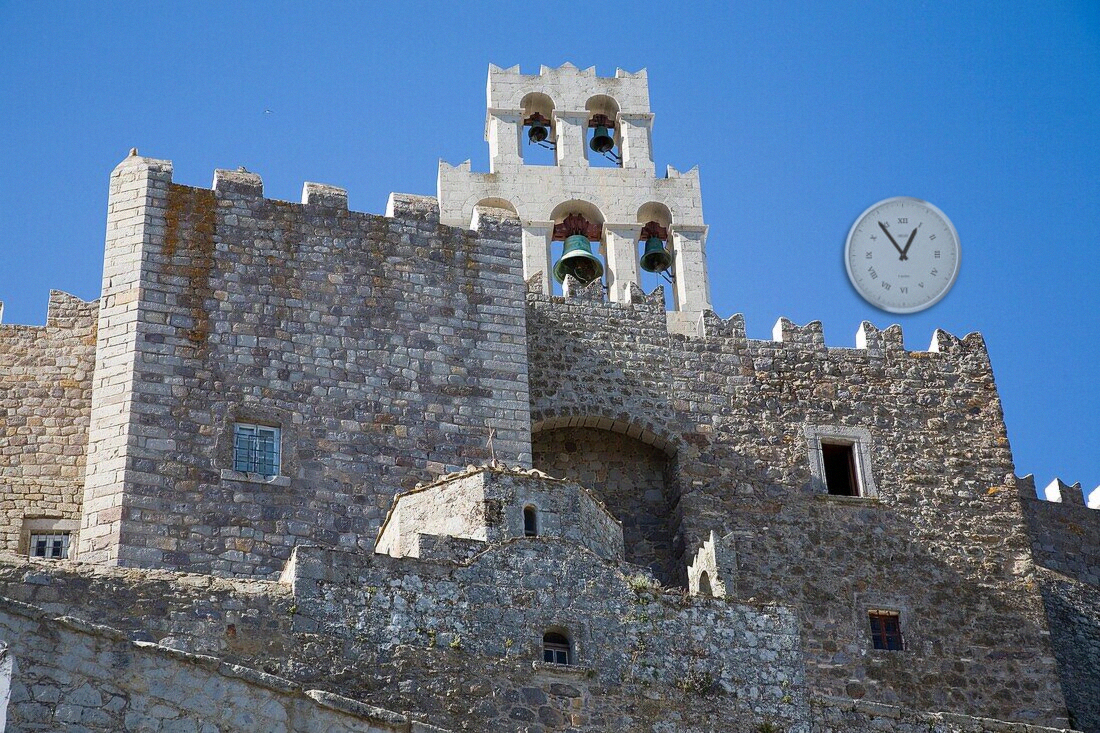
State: 12:54
